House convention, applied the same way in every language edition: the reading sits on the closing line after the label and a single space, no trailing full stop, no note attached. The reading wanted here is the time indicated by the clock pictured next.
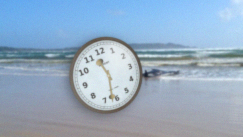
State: 11:32
